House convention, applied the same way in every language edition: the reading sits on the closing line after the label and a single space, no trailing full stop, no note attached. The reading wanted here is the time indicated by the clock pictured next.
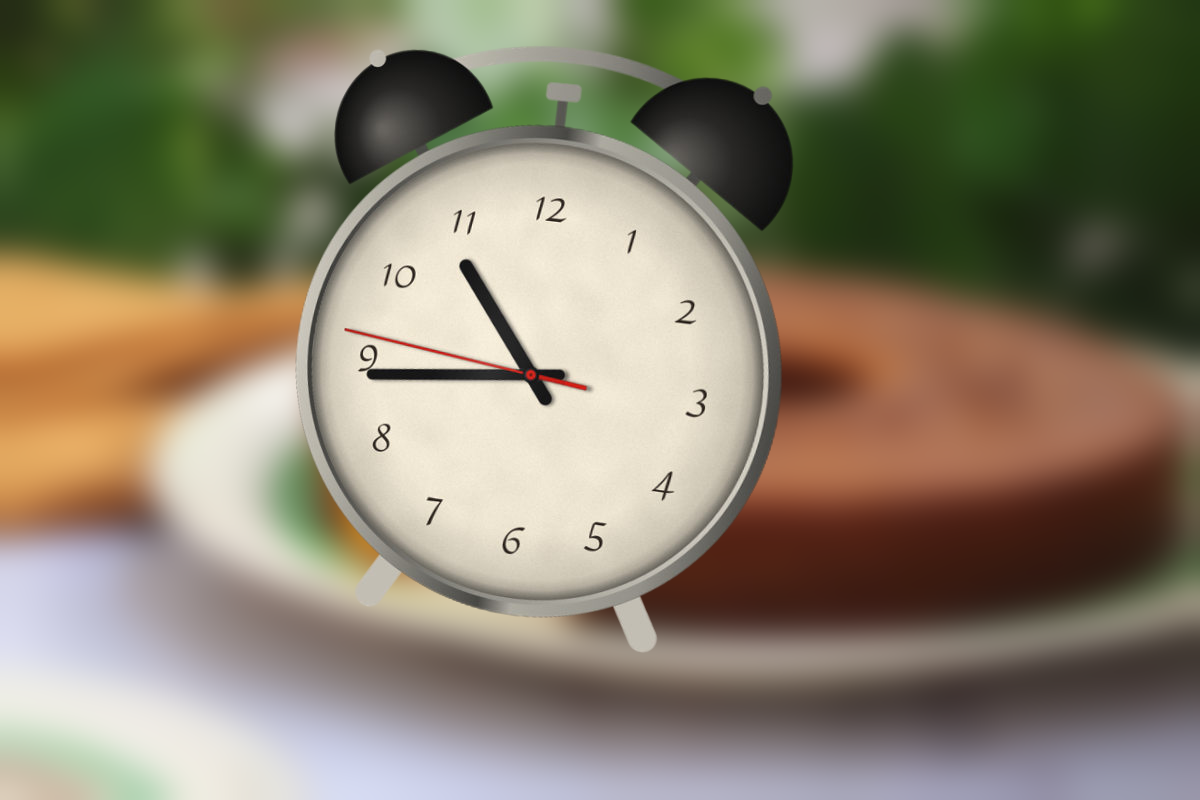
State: 10:43:46
